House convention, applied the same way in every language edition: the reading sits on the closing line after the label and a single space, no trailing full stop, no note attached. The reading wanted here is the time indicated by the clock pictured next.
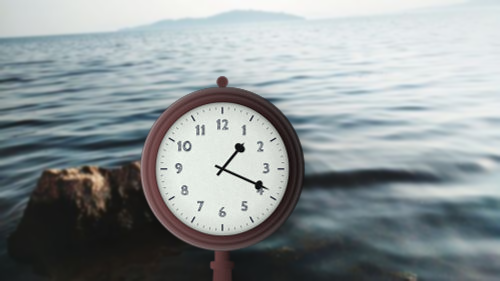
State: 1:19
